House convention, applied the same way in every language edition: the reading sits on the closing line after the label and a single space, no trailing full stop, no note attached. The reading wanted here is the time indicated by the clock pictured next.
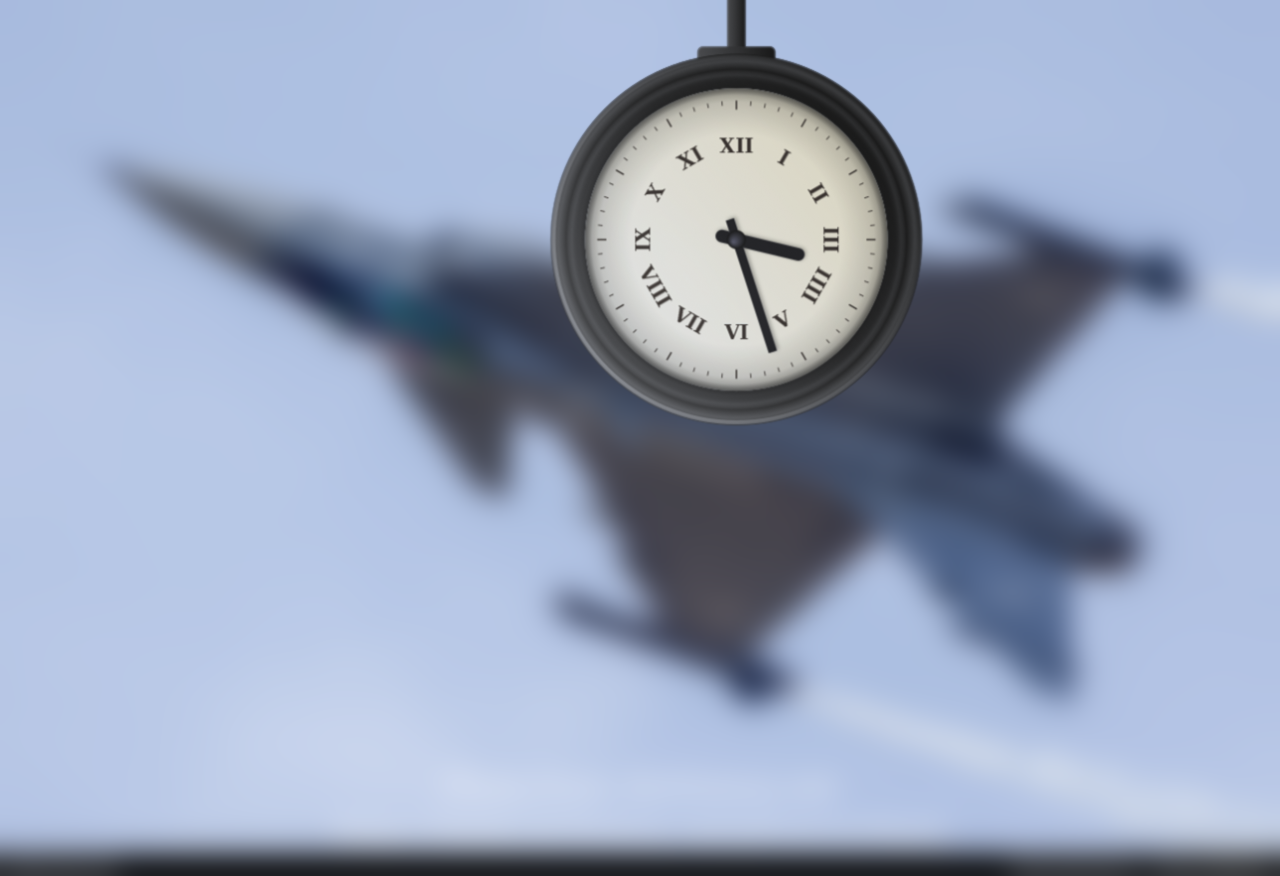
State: 3:27
